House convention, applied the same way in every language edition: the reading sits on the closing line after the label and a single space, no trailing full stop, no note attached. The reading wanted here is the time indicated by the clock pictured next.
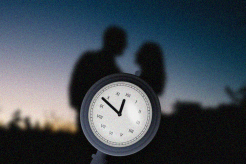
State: 11:48
